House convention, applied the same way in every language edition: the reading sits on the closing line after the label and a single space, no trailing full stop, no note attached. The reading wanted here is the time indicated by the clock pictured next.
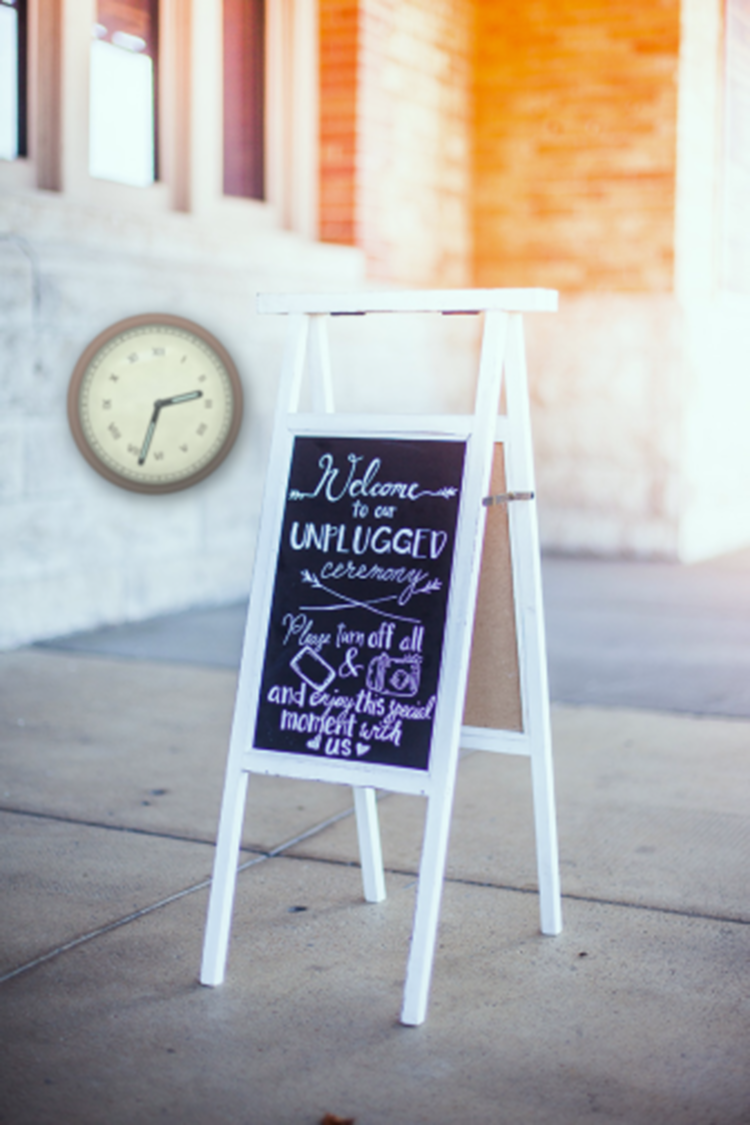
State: 2:33
